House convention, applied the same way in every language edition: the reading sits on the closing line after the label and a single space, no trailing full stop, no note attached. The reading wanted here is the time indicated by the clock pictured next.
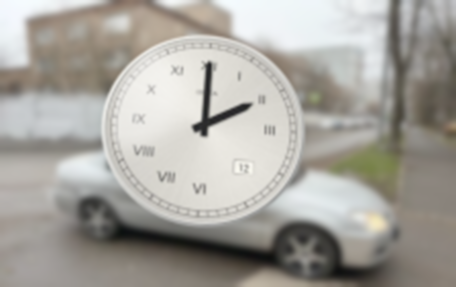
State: 2:00
